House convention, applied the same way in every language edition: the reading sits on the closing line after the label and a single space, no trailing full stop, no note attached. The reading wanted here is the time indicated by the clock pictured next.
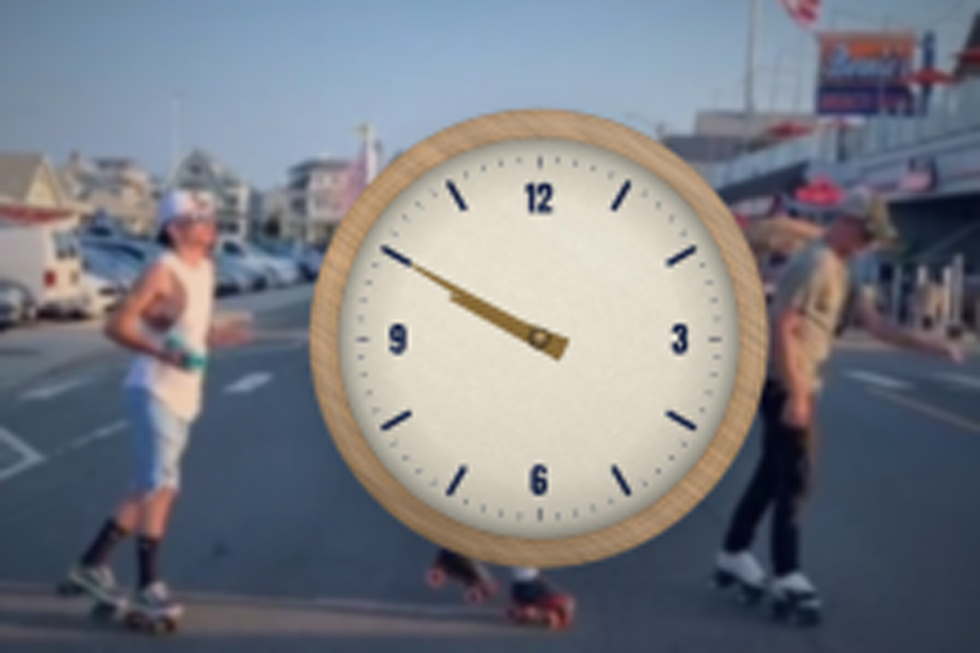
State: 9:50
